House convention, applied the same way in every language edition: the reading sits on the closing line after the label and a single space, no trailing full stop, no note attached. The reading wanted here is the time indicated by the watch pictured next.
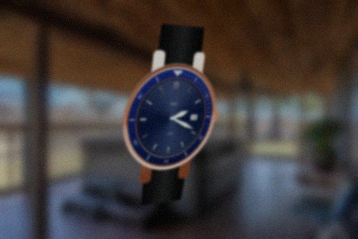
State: 2:19
